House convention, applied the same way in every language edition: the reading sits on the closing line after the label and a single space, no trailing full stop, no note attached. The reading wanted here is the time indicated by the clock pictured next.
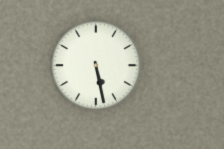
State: 5:28
